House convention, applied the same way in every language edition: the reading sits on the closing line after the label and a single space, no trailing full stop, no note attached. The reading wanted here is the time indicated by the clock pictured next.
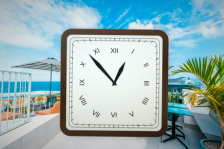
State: 12:53
